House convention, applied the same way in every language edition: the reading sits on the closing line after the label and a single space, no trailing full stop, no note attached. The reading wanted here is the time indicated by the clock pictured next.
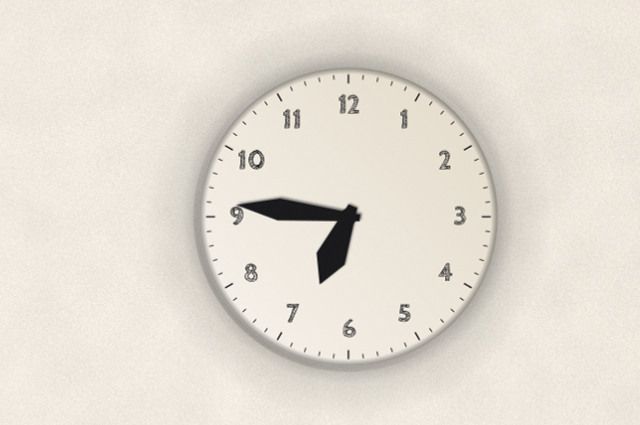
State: 6:46
